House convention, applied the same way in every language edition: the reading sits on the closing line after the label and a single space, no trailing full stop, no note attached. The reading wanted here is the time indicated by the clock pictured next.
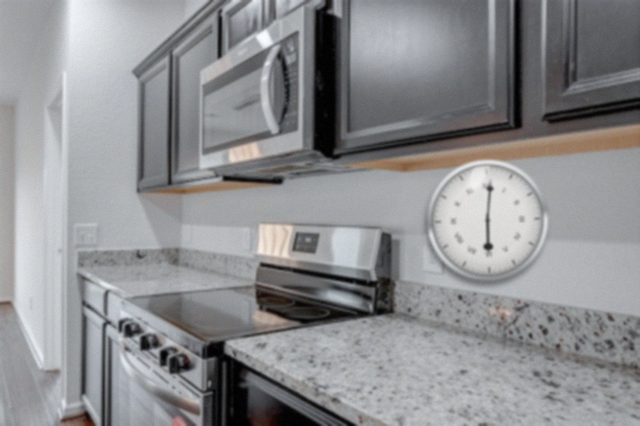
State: 6:01
